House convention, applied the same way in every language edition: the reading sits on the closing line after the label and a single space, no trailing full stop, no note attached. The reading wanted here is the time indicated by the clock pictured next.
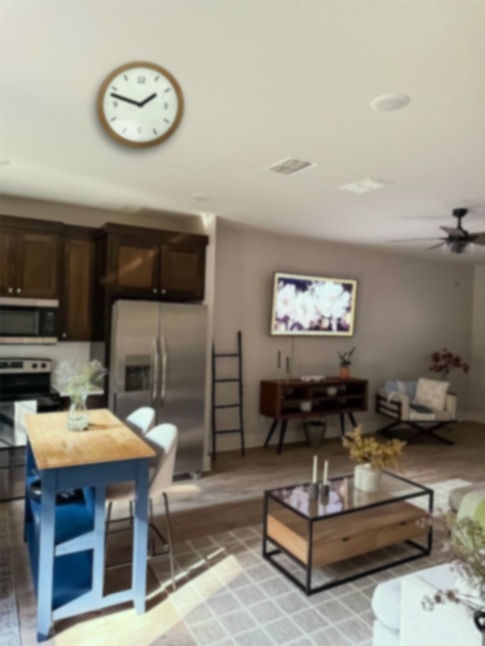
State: 1:48
